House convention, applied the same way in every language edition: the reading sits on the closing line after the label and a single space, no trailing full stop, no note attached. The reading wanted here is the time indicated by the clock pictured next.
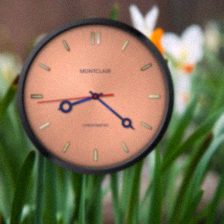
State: 8:21:44
